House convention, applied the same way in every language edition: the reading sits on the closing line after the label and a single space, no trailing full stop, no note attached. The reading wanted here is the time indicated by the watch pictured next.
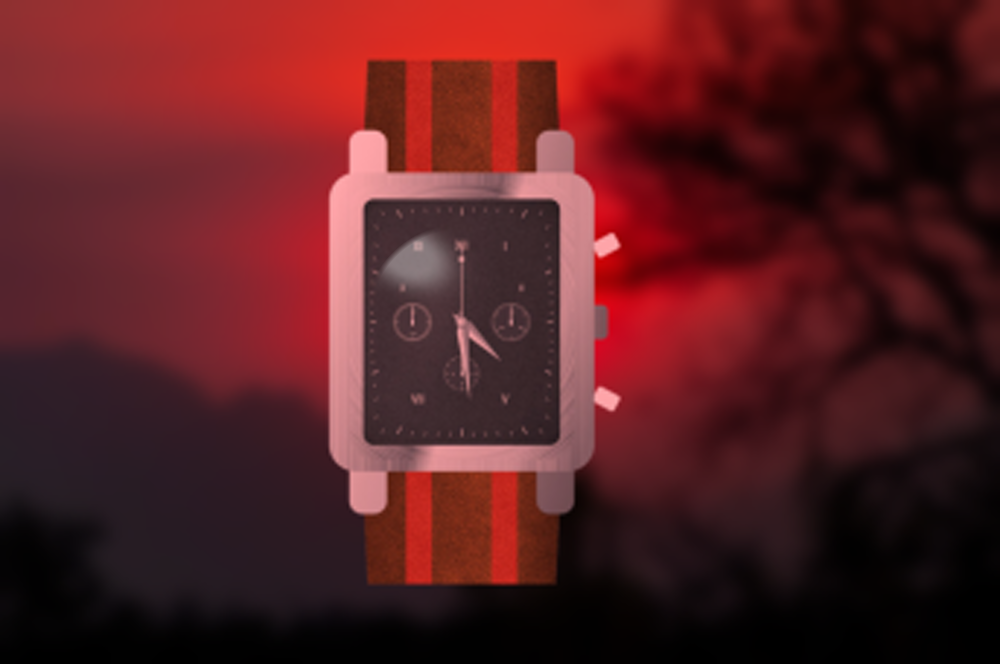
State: 4:29
